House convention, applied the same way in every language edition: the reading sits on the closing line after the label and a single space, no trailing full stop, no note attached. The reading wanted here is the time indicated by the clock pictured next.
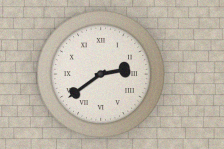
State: 2:39
